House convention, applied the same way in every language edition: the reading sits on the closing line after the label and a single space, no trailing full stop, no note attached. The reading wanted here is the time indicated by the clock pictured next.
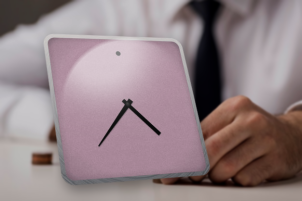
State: 4:37
